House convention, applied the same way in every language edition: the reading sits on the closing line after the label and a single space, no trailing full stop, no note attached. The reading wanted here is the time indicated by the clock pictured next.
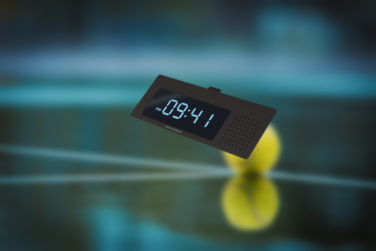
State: 9:41
